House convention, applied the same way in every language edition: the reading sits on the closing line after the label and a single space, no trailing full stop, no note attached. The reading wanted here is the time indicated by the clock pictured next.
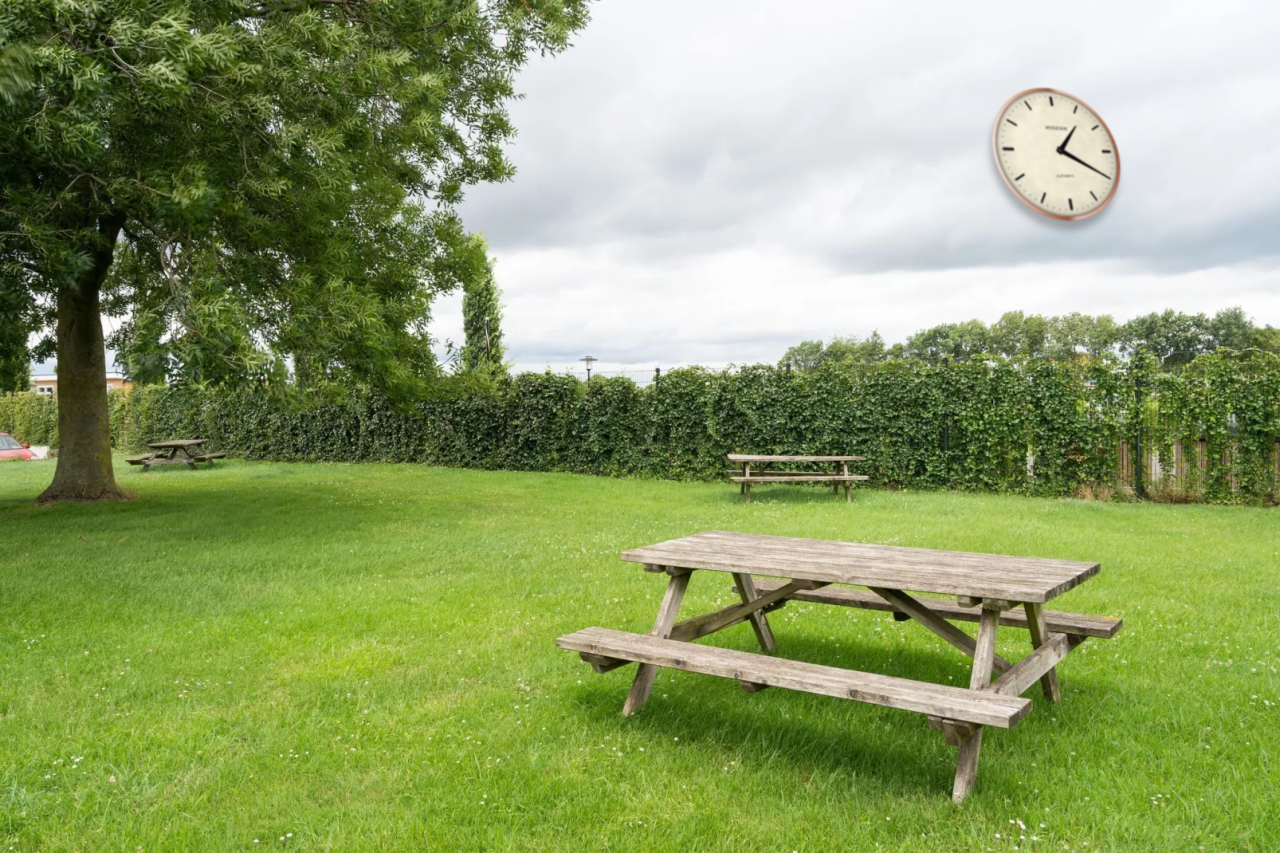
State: 1:20
